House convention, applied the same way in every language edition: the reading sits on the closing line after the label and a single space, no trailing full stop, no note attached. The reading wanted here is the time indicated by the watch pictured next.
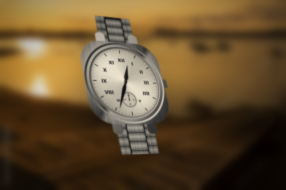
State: 12:34
